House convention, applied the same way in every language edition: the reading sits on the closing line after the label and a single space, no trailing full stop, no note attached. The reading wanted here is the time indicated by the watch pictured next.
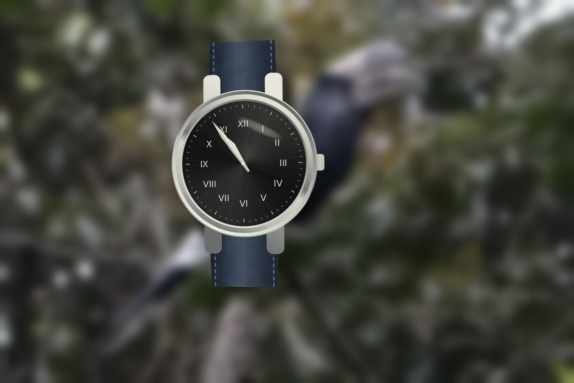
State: 10:54
